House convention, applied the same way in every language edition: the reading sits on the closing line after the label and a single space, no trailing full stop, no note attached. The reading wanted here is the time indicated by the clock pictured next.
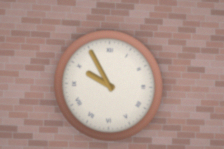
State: 9:55
